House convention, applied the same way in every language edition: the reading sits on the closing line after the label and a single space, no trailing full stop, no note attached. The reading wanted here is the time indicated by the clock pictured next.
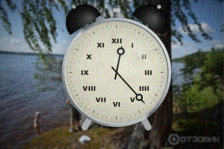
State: 12:23
